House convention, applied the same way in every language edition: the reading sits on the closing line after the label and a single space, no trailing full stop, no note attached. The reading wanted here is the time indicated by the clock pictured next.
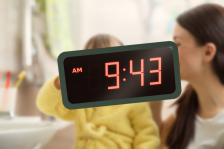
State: 9:43
